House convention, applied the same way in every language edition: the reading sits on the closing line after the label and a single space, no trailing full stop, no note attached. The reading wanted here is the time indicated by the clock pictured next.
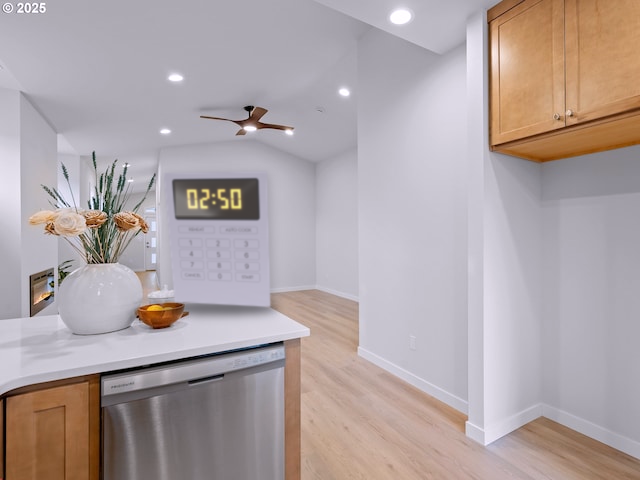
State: 2:50
